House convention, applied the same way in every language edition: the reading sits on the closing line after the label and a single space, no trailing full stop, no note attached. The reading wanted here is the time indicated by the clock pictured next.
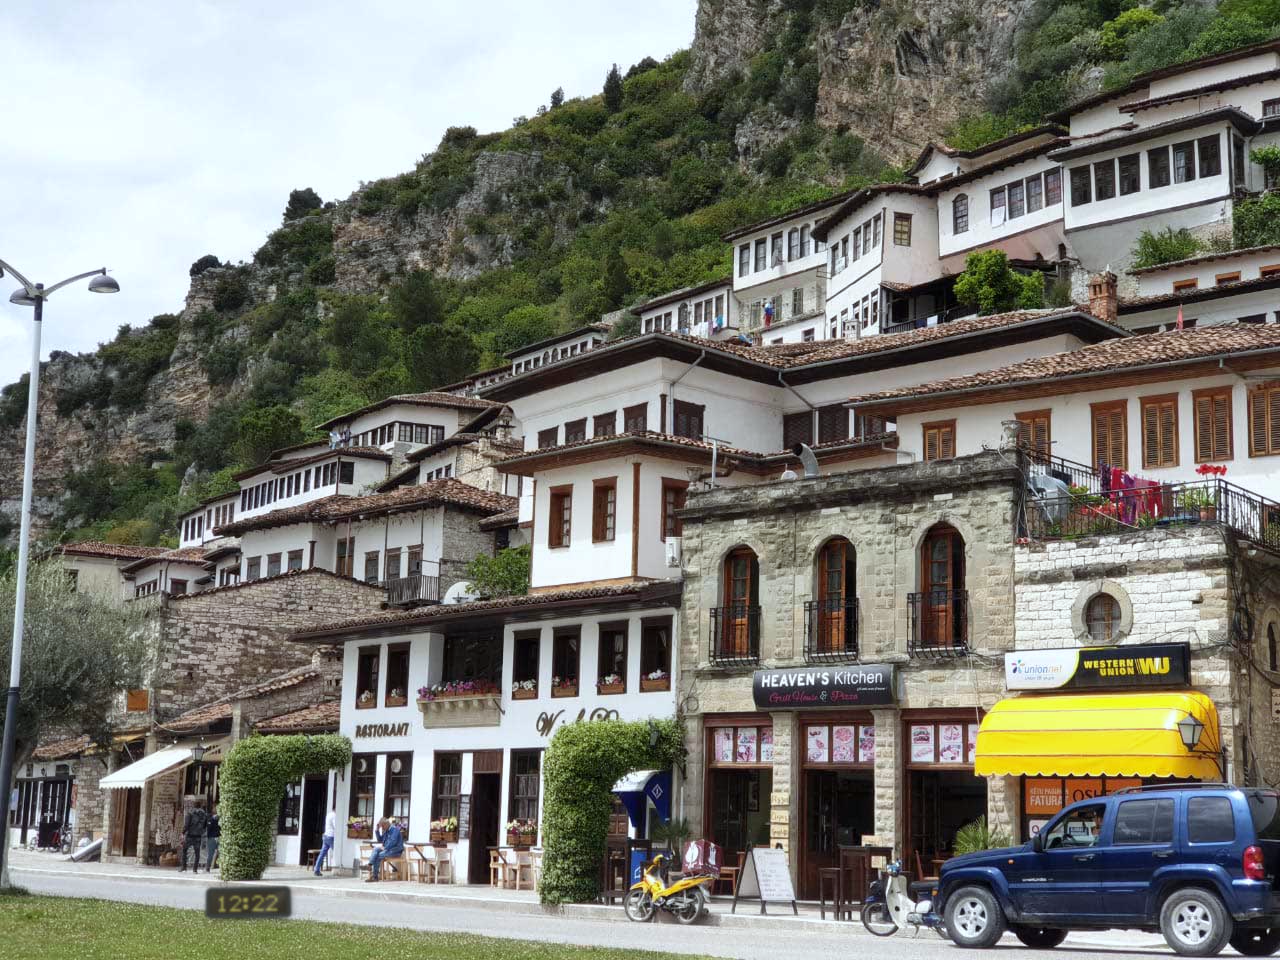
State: 12:22
